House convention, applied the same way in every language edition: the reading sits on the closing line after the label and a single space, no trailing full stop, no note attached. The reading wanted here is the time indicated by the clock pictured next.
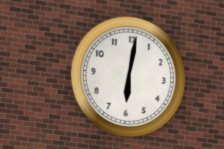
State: 6:01
